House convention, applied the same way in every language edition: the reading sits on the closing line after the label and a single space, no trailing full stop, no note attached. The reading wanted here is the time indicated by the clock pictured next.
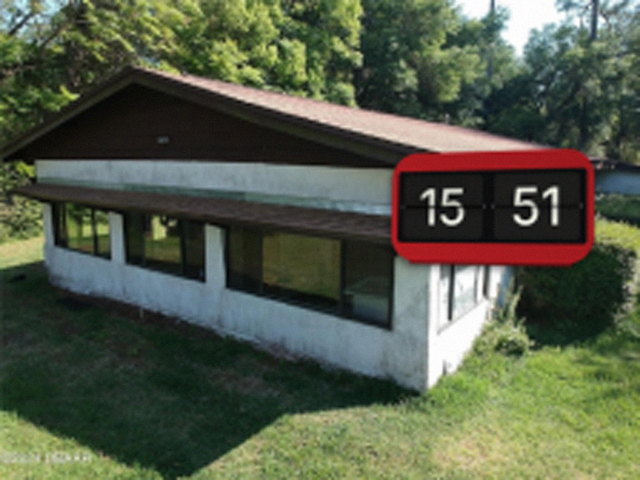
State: 15:51
